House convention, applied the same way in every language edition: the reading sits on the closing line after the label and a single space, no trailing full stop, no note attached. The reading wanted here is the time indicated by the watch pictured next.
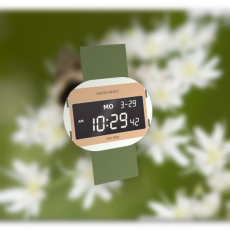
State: 10:29:42
